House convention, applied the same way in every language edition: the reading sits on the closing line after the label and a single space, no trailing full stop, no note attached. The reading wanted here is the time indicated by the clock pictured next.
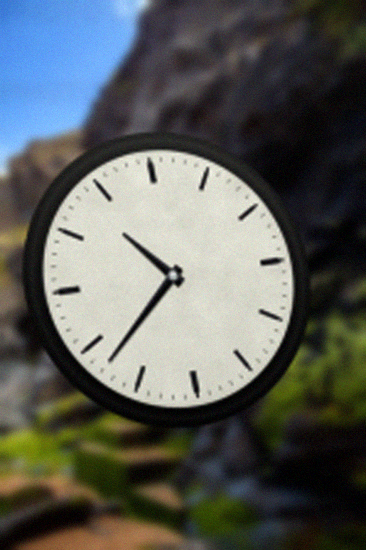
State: 10:38
